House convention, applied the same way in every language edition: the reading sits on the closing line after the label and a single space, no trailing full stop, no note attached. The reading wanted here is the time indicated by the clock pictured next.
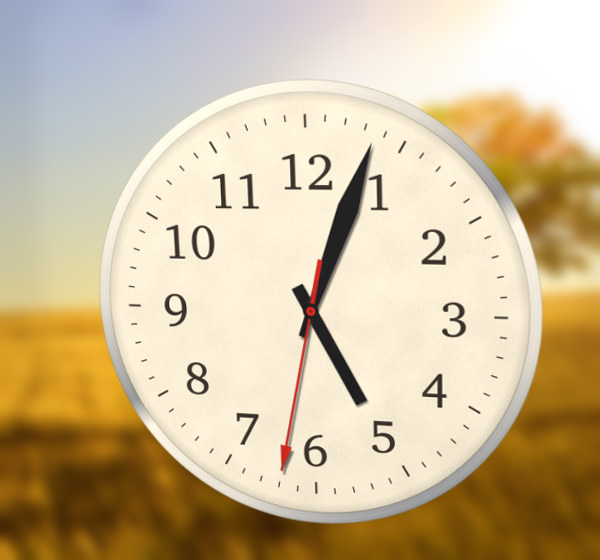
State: 5:03:32
